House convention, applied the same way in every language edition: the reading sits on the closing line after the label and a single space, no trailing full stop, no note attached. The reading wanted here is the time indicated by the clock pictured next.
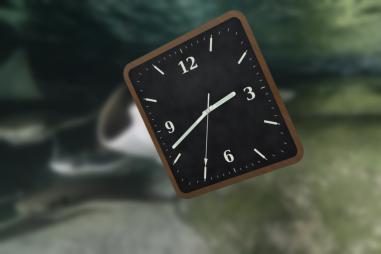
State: 2:41:35
